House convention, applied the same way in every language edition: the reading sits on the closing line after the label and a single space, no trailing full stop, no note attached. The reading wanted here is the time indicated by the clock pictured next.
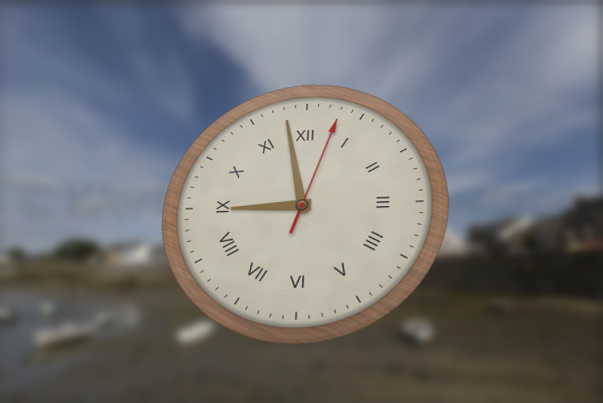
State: 8:58:03
